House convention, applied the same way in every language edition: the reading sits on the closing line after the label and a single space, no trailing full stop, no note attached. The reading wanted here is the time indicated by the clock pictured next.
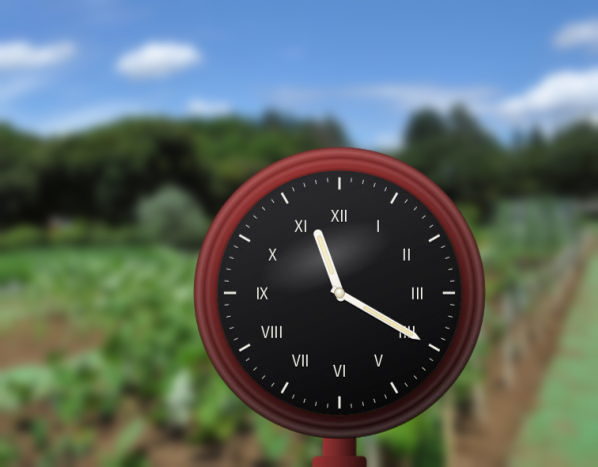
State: 11:20
